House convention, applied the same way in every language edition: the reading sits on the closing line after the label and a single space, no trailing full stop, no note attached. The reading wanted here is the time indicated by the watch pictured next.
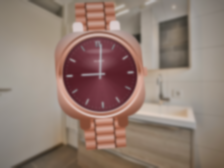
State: 9:01
